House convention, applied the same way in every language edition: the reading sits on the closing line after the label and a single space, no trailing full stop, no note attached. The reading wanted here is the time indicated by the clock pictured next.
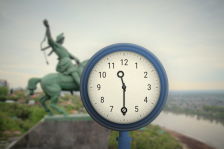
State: 11:30
